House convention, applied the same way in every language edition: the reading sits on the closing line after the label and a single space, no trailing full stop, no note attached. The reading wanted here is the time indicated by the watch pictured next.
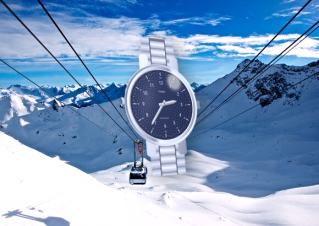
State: 2:36
